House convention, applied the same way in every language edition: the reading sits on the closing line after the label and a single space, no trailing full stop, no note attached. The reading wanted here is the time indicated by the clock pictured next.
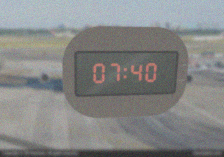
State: 7:40
